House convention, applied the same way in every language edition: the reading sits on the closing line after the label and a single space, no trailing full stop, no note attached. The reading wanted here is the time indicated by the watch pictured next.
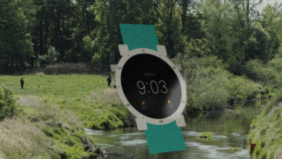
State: 9:03
